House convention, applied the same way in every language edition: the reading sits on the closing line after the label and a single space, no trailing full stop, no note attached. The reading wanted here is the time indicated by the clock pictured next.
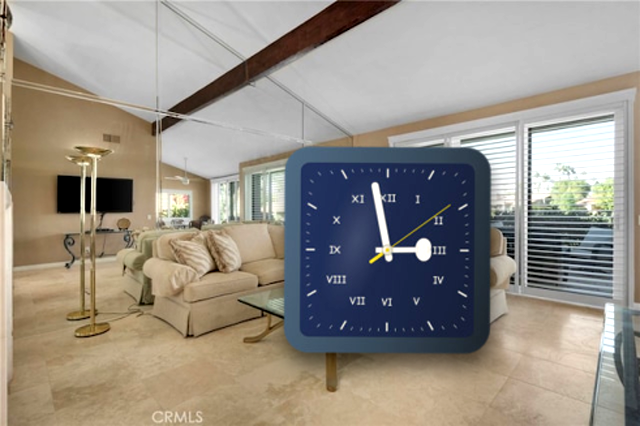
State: 2:58:09
